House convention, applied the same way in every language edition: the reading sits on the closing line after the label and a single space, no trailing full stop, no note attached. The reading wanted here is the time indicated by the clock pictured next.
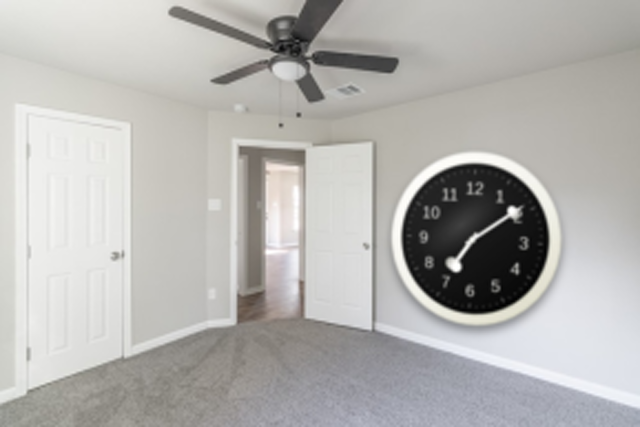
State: 7:09
